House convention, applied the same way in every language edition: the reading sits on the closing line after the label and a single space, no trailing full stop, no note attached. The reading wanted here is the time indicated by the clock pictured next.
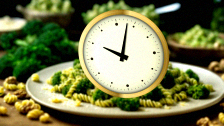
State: 10:03
